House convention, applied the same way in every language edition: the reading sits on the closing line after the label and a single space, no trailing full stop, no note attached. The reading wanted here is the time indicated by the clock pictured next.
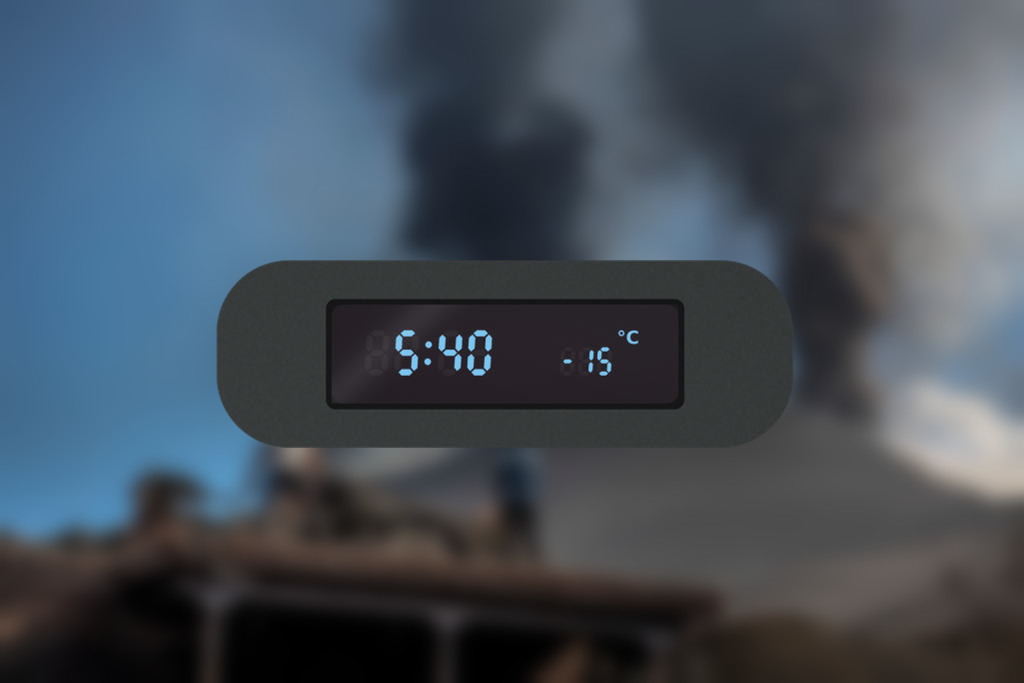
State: 5:40
